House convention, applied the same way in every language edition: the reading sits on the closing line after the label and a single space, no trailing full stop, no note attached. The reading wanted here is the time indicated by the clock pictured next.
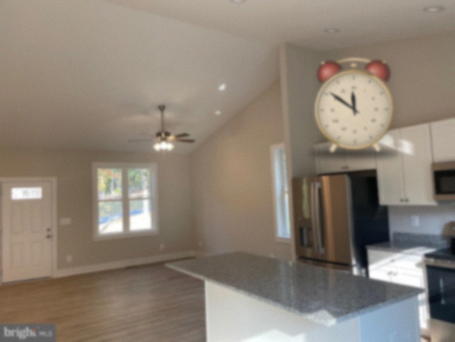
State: 11:51
